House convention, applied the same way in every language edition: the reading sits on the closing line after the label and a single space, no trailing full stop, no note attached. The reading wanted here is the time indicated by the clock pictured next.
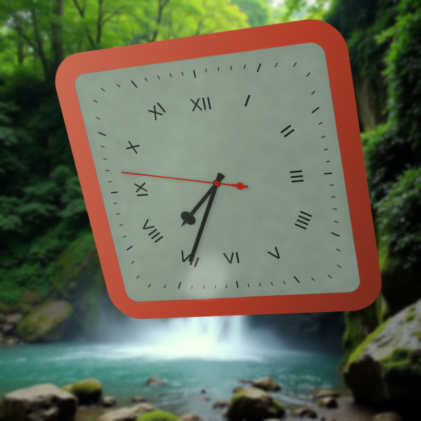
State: 7:34:47
